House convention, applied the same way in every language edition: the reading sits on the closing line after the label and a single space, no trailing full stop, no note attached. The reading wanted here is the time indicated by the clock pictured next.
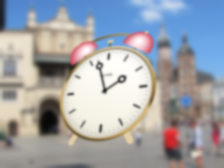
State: 1:57
